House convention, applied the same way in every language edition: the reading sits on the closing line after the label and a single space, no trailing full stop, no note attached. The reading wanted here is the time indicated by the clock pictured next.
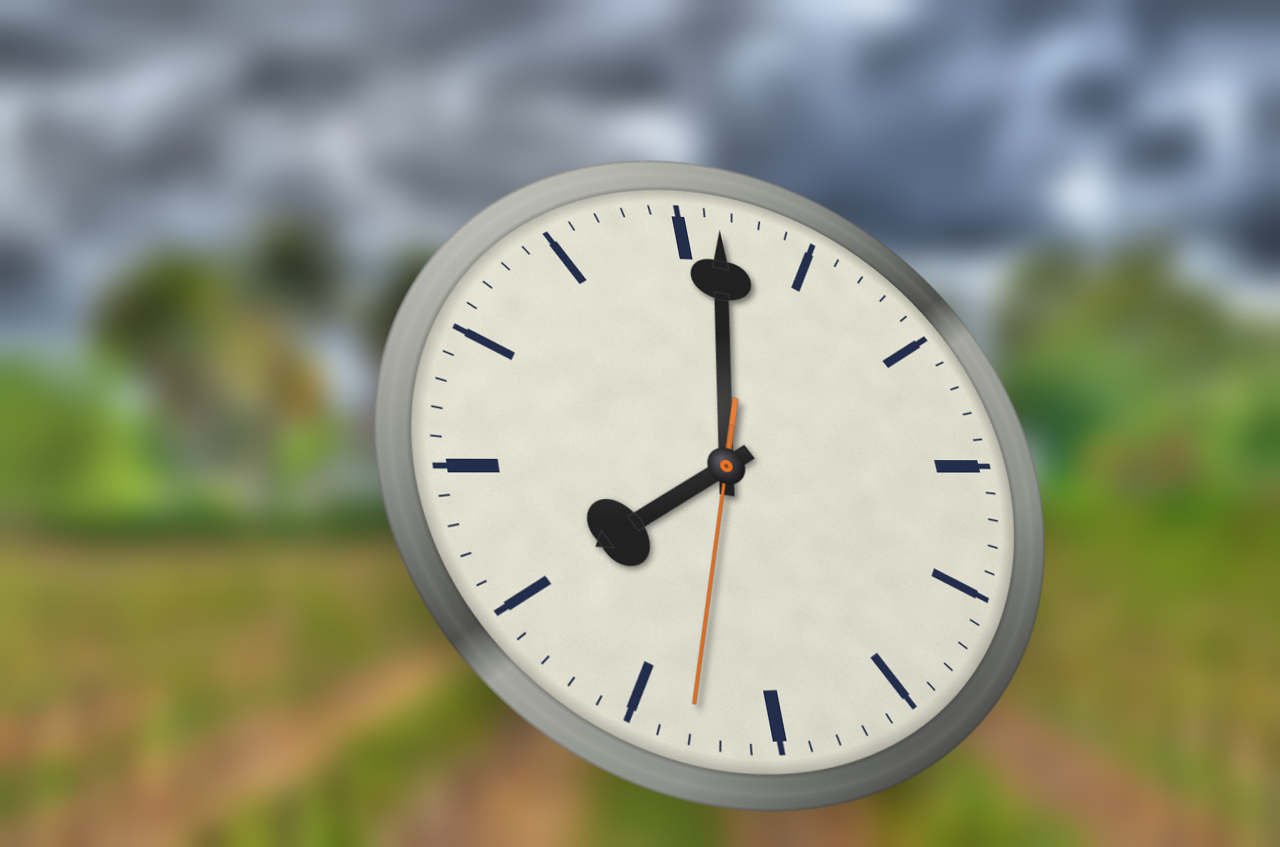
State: 8:01:33
